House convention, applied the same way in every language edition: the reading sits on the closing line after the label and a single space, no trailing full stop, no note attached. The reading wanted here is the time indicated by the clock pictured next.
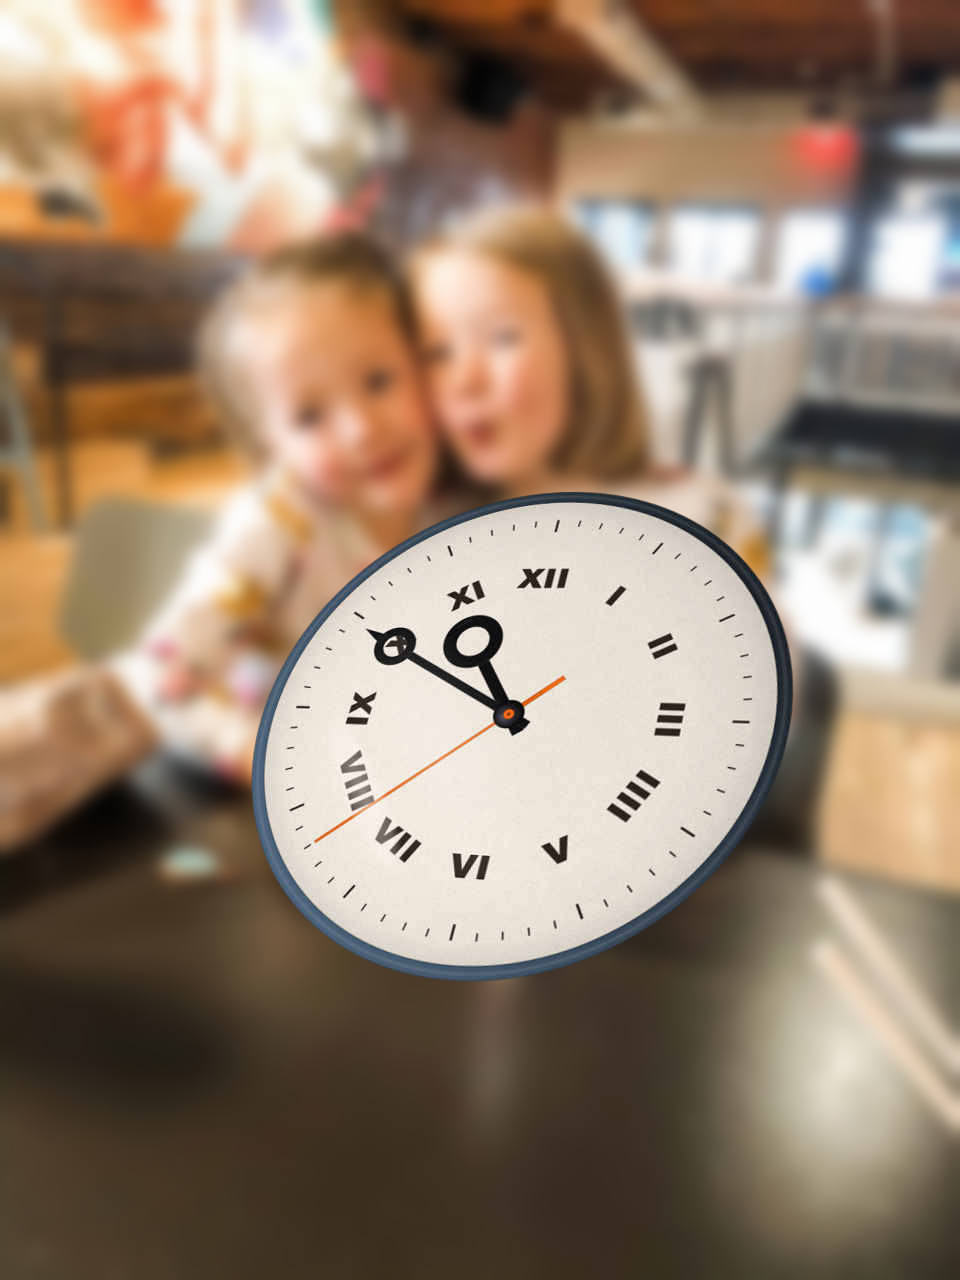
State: 10:49:38
